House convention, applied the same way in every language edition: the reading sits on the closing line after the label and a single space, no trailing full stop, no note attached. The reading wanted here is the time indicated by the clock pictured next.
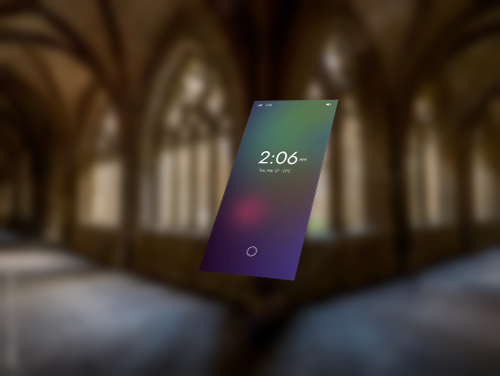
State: 2:06
